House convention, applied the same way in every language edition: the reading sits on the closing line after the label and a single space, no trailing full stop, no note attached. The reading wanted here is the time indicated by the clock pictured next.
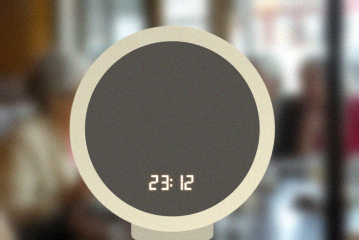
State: 23:12
